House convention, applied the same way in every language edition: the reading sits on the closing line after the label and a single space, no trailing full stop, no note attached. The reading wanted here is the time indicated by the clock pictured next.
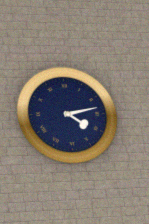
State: 4:13
